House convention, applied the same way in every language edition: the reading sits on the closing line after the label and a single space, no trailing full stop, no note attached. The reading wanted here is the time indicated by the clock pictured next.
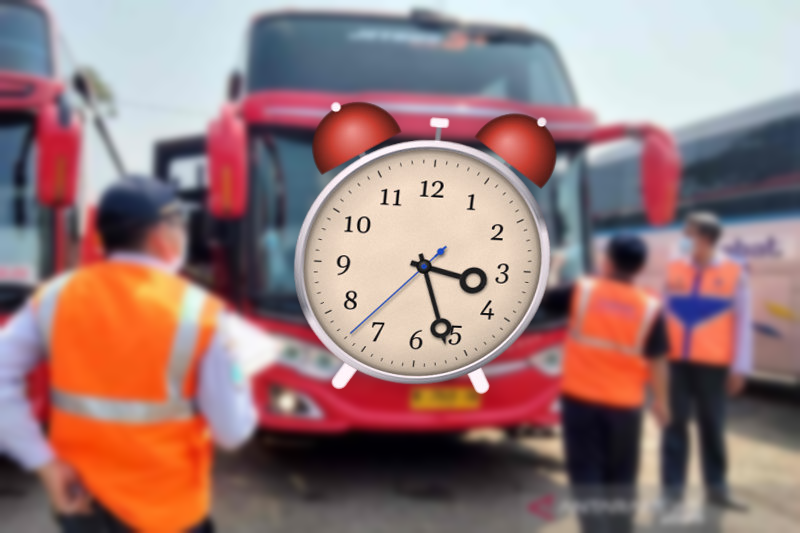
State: 3:26:37
